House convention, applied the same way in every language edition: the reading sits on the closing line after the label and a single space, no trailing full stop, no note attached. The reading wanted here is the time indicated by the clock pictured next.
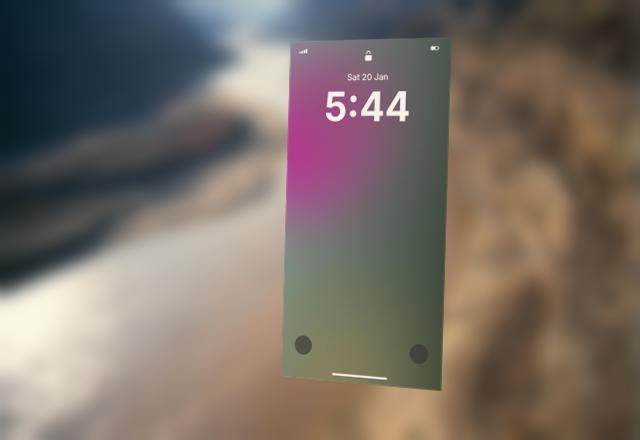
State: 5:44
